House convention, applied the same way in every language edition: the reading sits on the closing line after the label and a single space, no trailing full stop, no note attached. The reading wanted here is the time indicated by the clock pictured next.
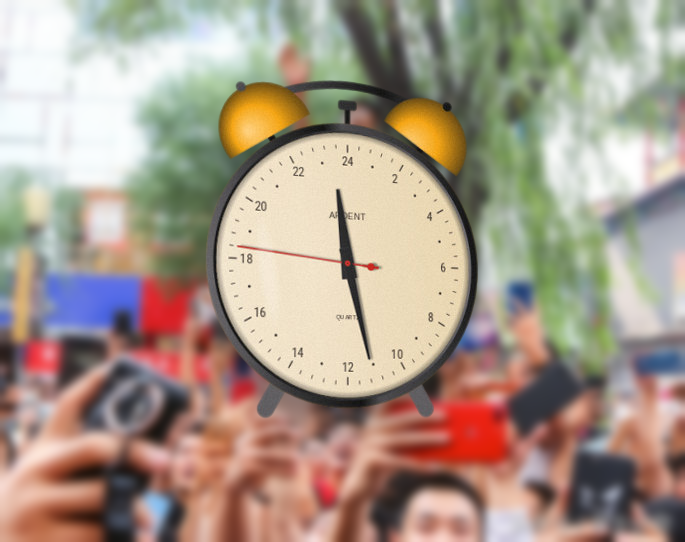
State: 23:27:46
